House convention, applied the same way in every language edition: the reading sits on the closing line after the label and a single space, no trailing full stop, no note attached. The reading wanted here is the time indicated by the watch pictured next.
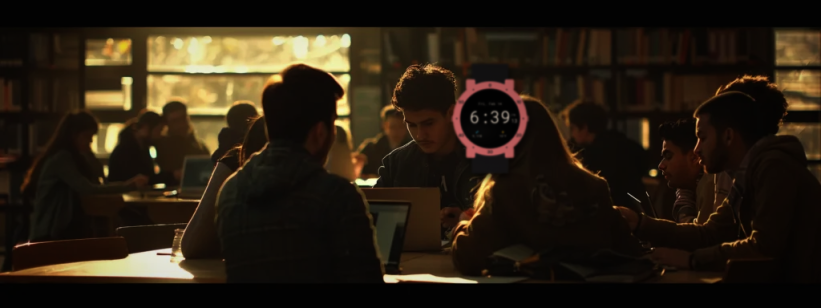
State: 6:39
